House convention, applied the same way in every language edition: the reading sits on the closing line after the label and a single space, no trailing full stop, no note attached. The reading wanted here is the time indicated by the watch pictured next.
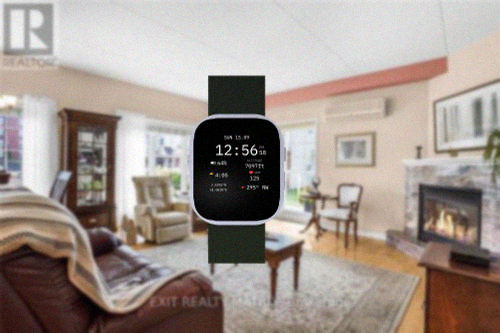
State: 12:56
